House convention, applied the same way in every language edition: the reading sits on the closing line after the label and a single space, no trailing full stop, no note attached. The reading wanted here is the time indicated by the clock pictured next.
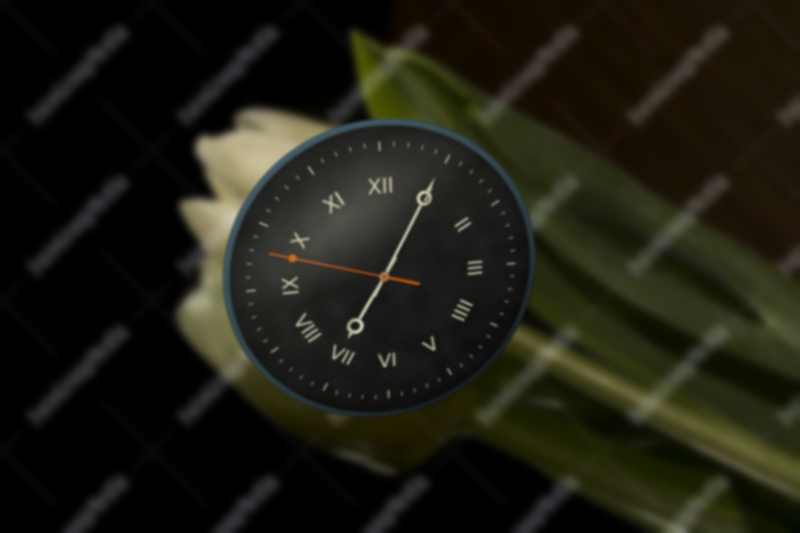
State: 7:04:48
